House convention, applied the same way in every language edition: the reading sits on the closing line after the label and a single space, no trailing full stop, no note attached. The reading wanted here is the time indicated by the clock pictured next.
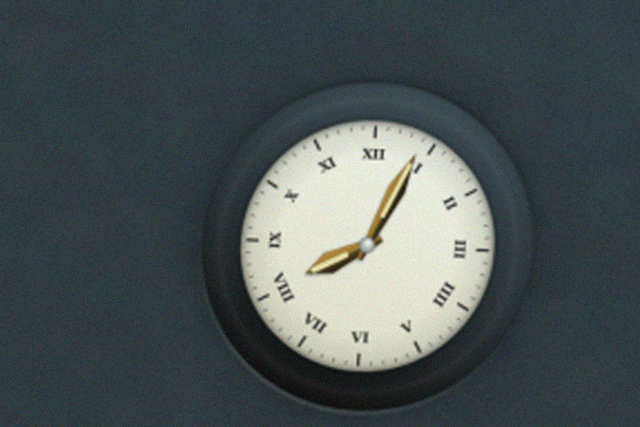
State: 8:04
